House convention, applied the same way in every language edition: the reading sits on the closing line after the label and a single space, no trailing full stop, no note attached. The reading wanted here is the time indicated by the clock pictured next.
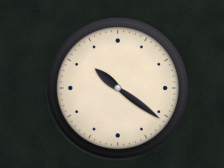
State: 10:21
